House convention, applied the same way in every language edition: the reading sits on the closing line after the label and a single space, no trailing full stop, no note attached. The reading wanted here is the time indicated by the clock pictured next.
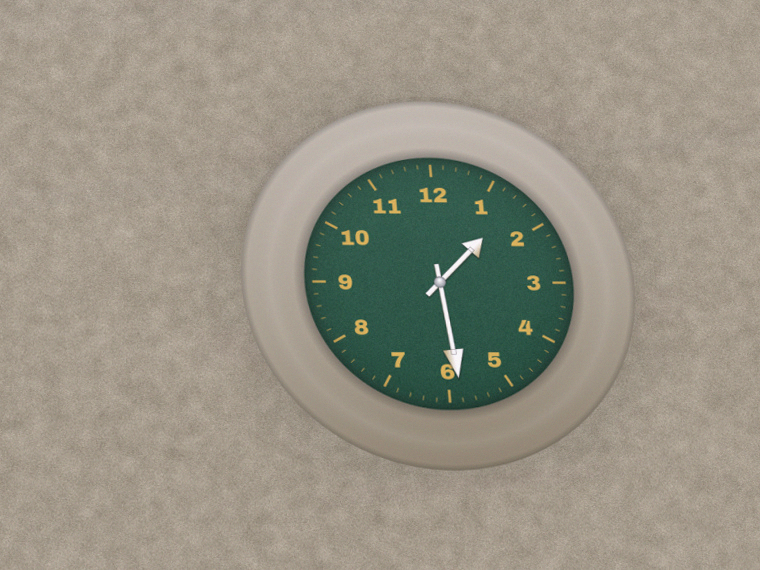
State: 1:29
